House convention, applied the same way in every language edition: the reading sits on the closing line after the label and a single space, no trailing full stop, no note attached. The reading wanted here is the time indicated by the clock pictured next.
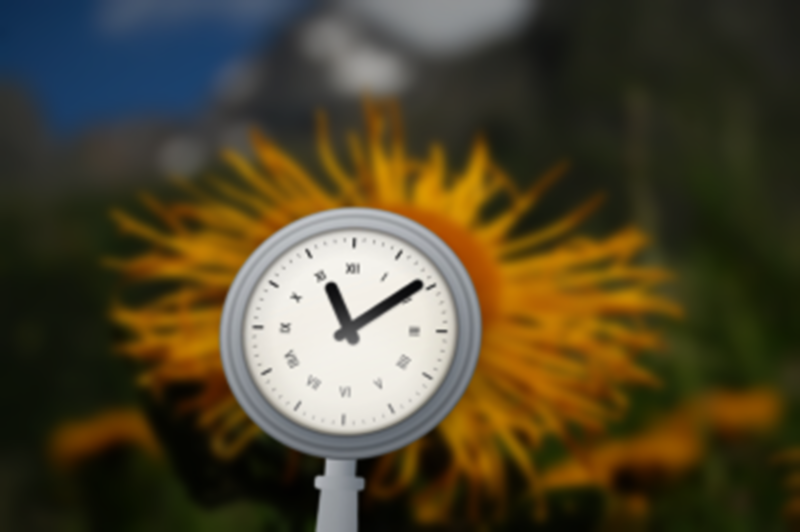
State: 11:09
